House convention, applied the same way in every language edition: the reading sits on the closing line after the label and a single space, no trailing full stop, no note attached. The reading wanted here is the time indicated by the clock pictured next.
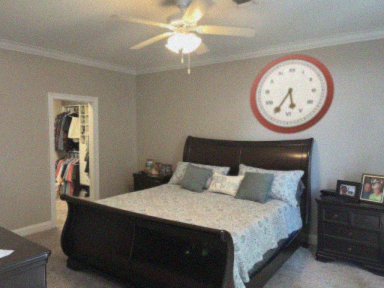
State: 5:35
